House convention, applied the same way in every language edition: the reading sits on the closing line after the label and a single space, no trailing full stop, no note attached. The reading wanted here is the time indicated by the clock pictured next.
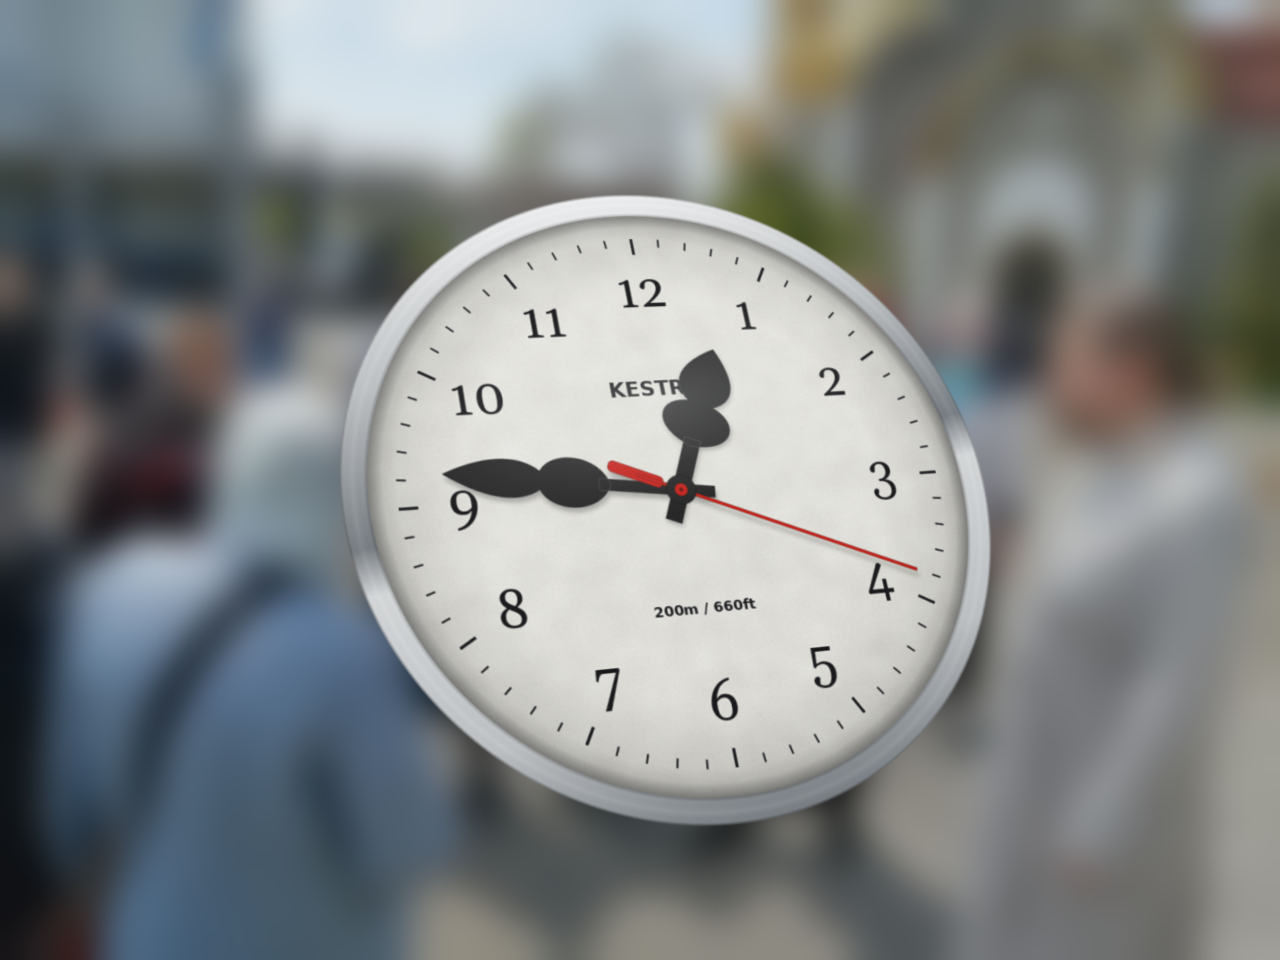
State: 12:46:19
